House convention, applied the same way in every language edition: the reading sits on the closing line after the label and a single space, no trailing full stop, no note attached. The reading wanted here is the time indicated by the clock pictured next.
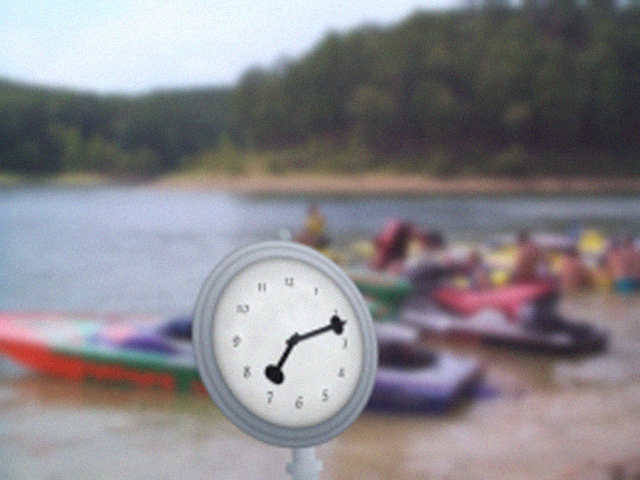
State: 7:12
